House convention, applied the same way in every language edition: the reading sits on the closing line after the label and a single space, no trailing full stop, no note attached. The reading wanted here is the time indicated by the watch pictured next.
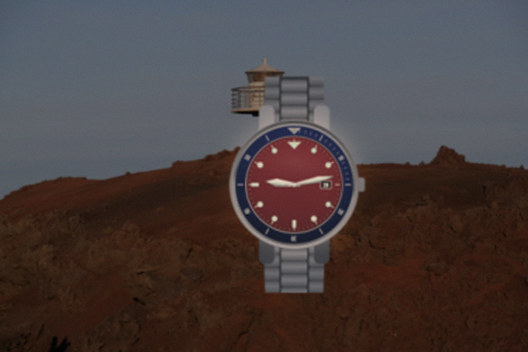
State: 9:13
